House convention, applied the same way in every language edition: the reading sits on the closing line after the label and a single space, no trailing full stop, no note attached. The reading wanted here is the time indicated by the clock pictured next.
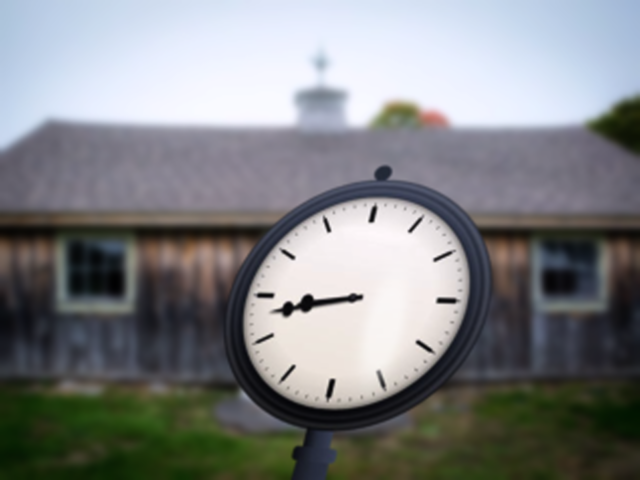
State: 8:43
